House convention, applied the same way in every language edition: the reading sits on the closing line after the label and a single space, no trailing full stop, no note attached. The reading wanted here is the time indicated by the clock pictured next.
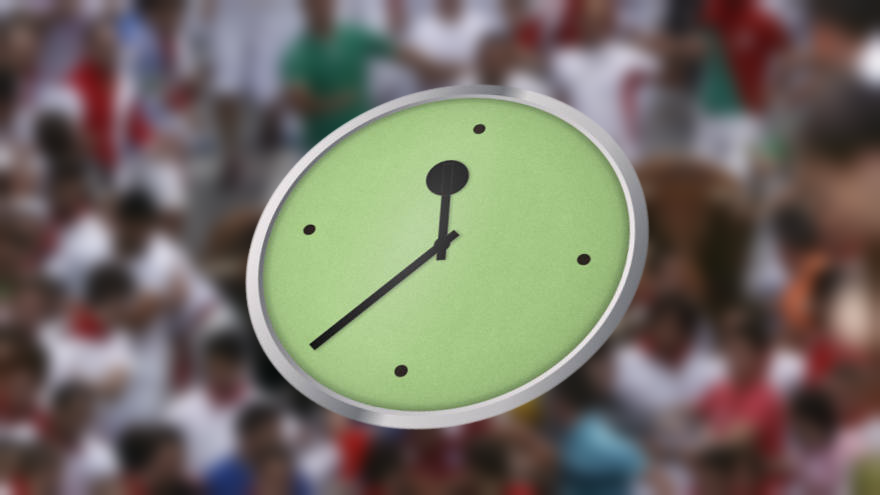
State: 11:36
